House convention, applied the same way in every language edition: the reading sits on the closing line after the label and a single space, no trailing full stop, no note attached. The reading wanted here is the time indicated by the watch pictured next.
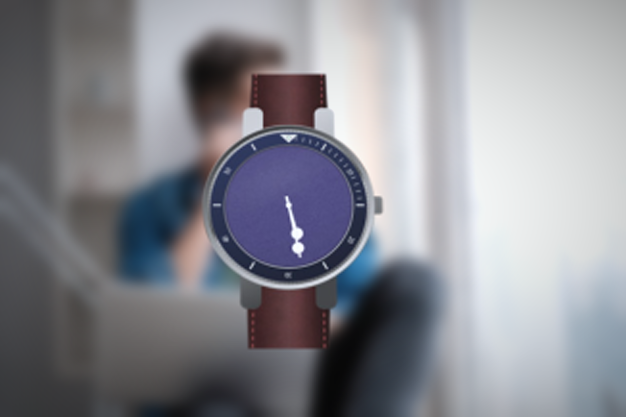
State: 5:28
